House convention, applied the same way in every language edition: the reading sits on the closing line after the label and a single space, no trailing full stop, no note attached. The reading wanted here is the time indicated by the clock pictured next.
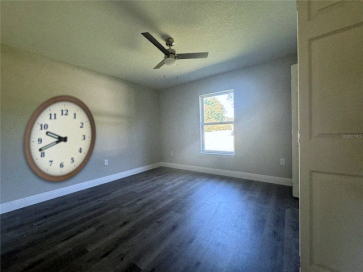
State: 9:42
